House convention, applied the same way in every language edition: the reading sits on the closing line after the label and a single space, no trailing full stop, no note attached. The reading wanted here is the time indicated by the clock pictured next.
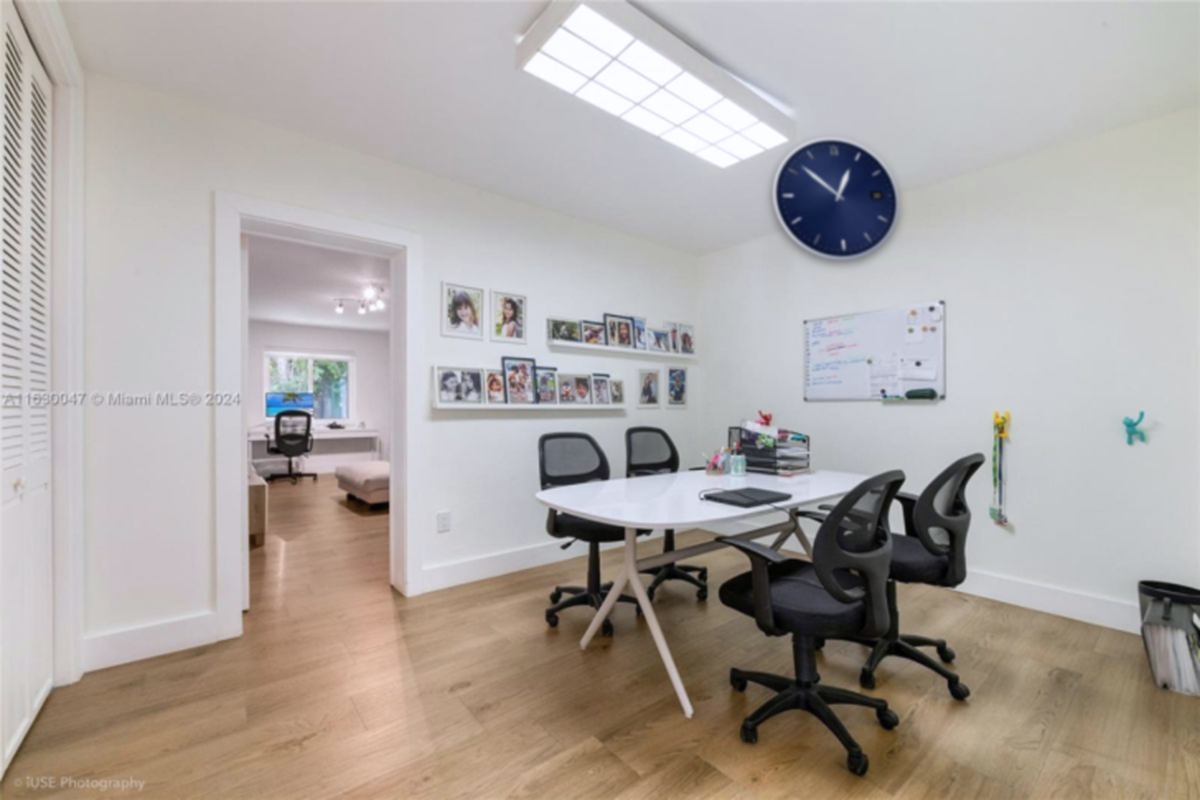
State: 12:52
